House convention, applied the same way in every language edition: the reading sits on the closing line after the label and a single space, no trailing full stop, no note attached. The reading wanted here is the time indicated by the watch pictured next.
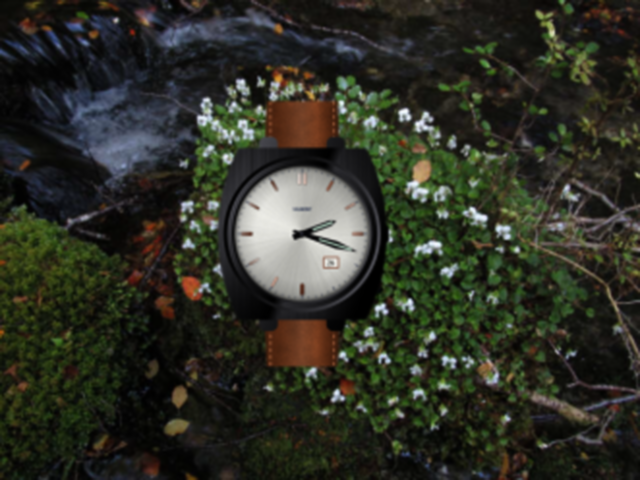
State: 2:18
